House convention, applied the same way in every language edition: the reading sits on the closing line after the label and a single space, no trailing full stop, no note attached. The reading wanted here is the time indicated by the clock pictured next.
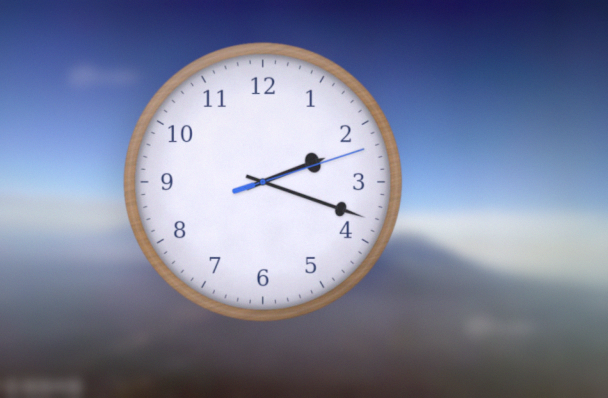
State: 2:18:12
